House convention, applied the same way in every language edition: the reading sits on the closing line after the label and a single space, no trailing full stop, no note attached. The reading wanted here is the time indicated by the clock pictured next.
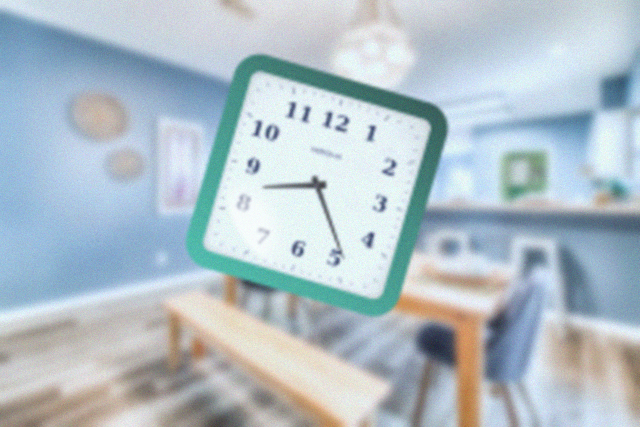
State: 8:24
